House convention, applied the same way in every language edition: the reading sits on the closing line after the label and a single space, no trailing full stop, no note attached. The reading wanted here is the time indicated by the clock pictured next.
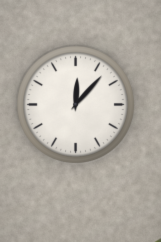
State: 12:07
